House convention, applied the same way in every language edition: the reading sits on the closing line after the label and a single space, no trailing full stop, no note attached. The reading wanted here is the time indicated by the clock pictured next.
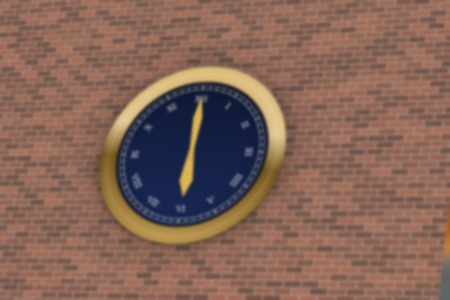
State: 6:00
